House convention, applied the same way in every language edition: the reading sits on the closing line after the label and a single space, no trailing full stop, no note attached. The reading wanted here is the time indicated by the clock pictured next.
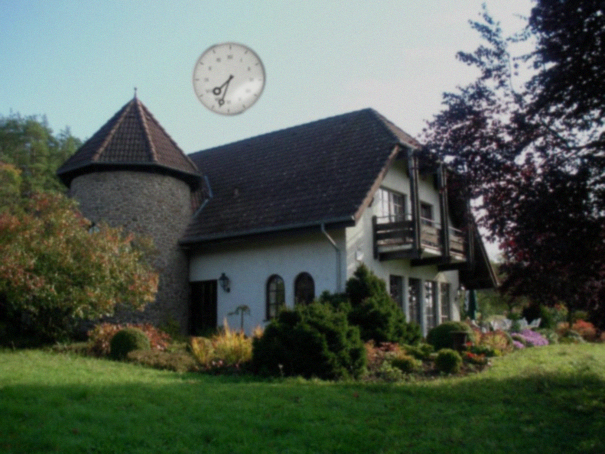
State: 7:33
